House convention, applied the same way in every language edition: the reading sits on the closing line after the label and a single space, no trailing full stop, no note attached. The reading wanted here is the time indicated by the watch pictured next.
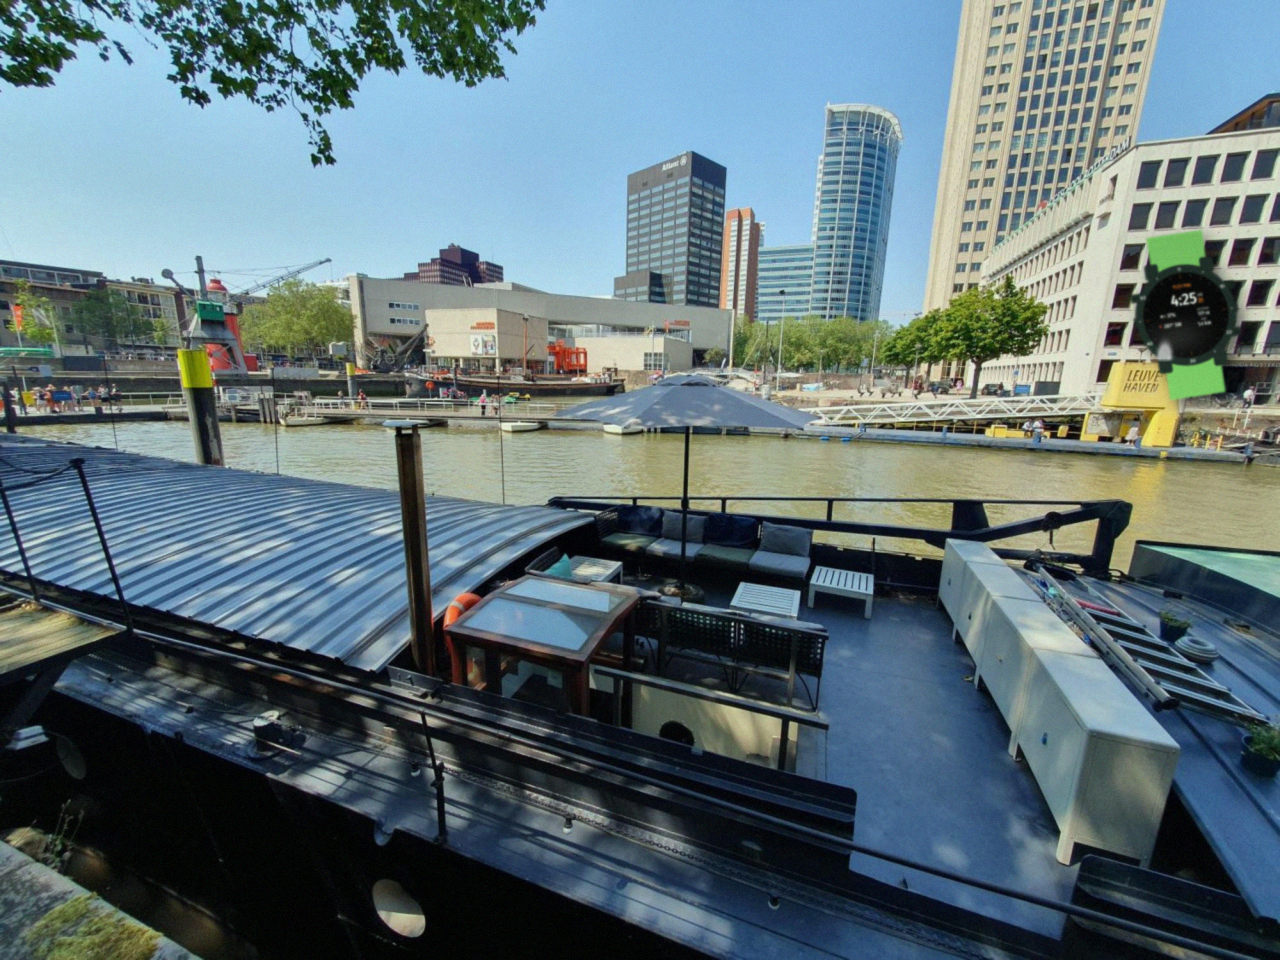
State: 4:25
